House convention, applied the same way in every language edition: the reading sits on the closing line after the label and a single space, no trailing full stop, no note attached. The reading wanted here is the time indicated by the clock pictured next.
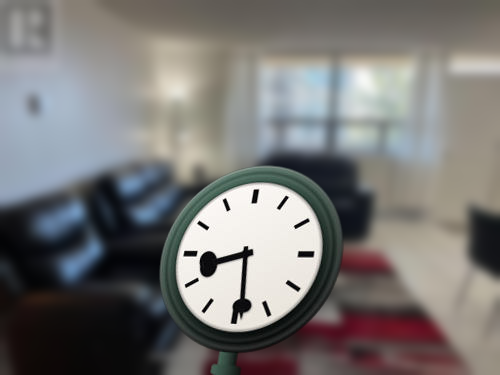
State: 8:29
